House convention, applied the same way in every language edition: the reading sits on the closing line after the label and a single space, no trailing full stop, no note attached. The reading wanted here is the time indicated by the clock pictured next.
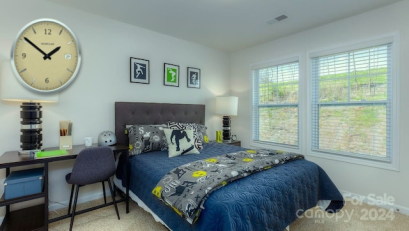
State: 1:51
